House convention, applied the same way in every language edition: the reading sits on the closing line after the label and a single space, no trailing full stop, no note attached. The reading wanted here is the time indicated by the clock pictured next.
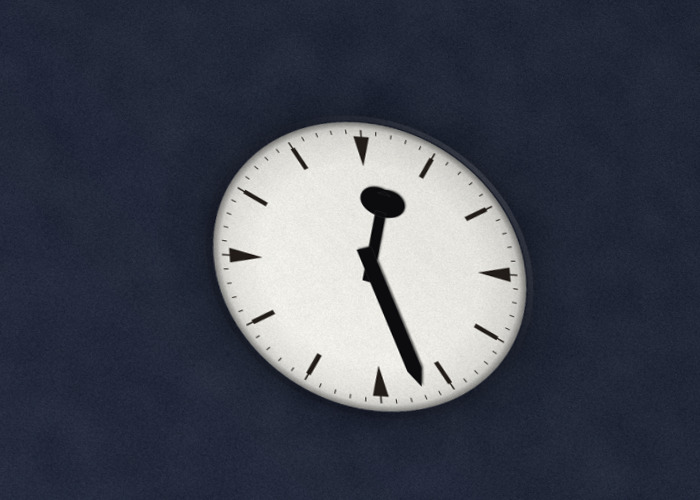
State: 12:27
